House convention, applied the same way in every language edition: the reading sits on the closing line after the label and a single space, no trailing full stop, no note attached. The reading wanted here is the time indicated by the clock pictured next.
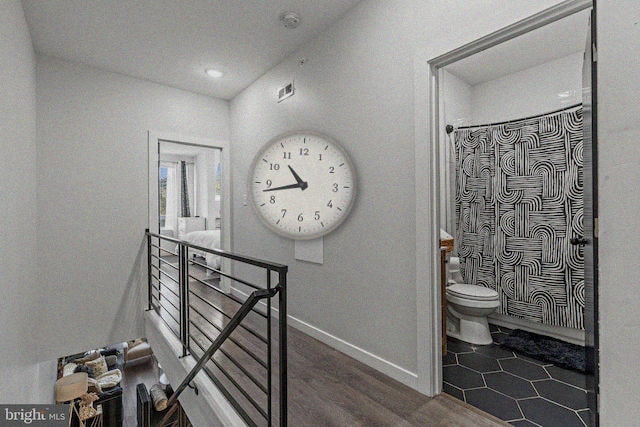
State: 10:43
